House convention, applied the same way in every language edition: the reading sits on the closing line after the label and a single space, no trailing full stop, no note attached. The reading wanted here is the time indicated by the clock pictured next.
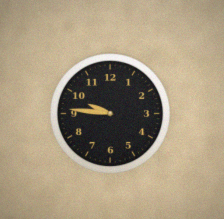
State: 9:46
